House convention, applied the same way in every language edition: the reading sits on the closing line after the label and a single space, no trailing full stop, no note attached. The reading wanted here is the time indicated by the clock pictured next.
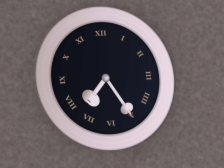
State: 7:25
